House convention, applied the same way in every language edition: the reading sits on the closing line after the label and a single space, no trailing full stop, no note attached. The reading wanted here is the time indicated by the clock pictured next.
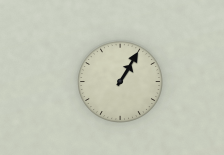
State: 1:05
